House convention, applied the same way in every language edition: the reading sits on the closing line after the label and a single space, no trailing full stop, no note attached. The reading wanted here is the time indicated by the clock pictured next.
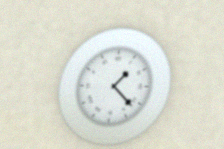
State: 1:22
